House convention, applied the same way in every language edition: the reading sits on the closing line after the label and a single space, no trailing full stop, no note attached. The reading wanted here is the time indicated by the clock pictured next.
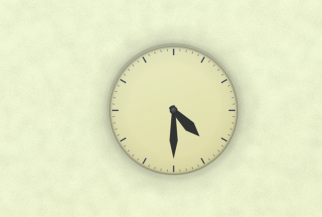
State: 4:30
